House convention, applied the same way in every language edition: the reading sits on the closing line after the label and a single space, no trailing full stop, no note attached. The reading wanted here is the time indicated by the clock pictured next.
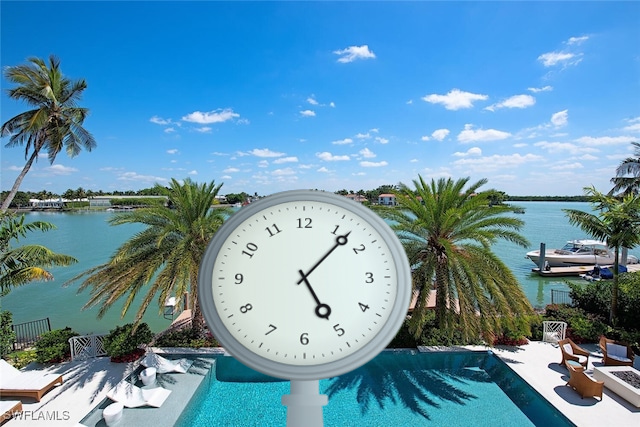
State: 5:07
